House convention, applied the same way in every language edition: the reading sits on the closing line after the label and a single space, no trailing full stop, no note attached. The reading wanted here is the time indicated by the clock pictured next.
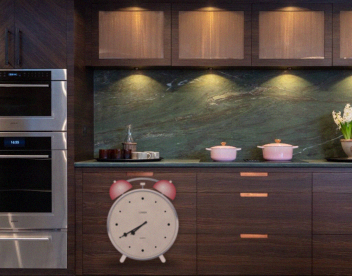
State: 7:40
